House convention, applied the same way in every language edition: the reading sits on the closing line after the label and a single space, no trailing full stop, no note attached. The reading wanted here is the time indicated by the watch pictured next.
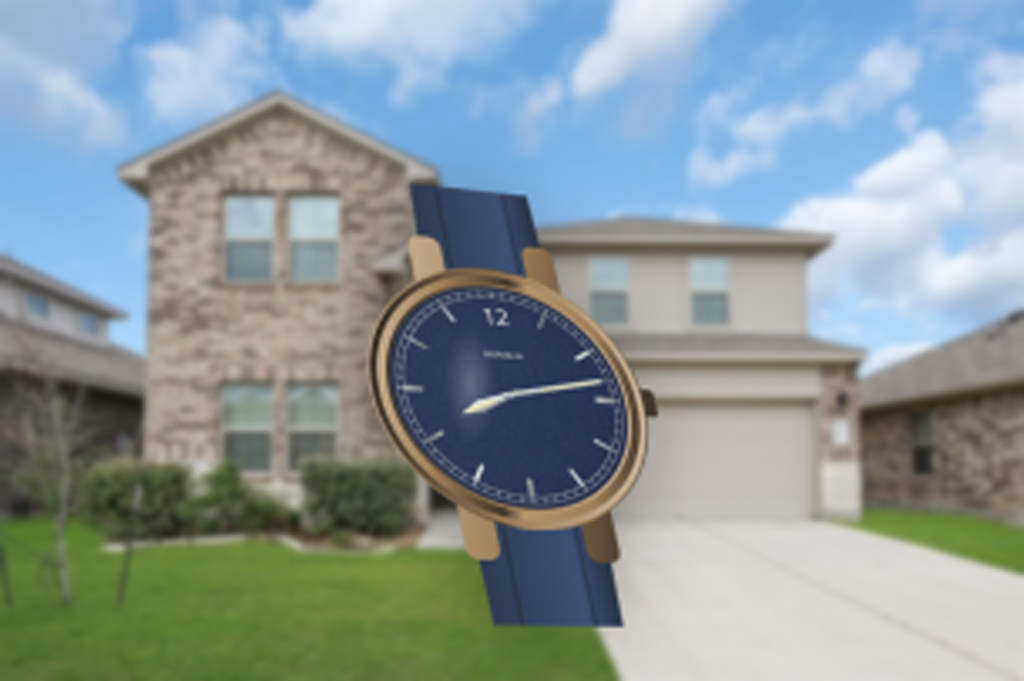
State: 8:13
